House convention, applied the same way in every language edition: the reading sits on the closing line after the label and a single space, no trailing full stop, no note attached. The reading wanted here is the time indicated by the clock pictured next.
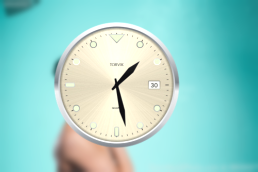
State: 1:28
